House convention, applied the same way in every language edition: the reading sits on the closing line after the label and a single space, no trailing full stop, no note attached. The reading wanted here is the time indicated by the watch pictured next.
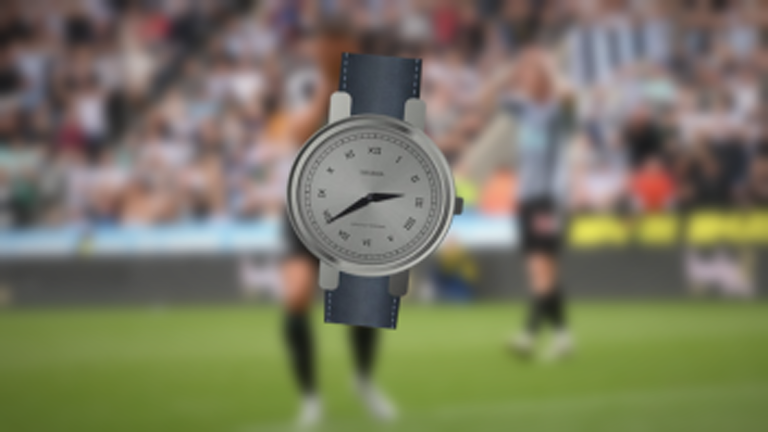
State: 2:39
